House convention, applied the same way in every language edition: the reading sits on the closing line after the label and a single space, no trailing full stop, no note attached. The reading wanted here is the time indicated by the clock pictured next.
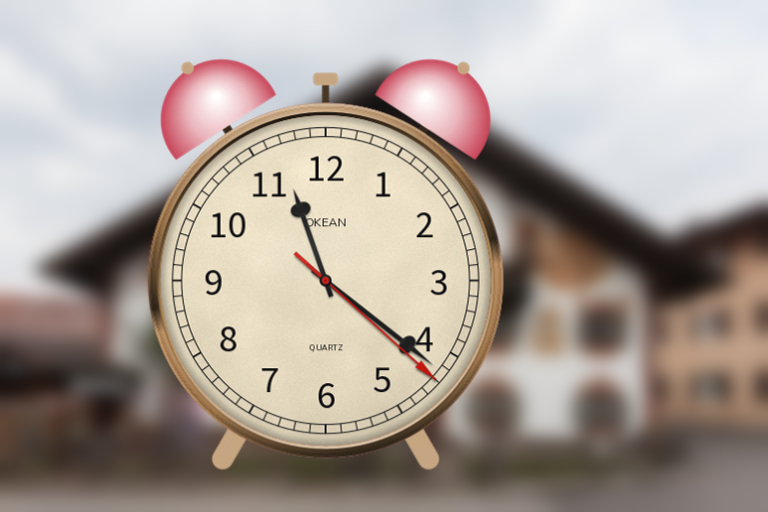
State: 11:21:22
